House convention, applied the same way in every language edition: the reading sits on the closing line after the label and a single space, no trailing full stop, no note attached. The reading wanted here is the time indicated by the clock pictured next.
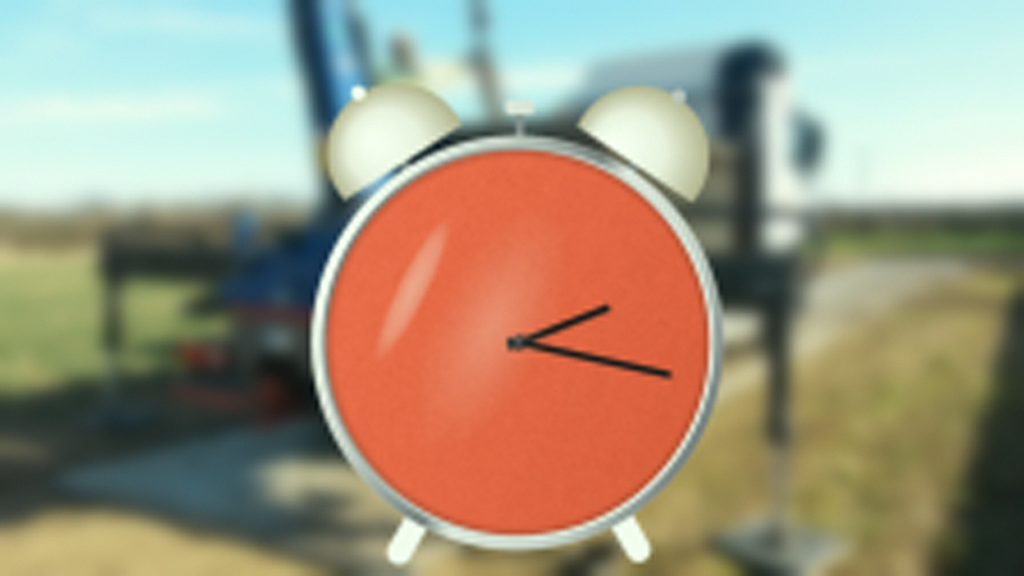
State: 2:17
